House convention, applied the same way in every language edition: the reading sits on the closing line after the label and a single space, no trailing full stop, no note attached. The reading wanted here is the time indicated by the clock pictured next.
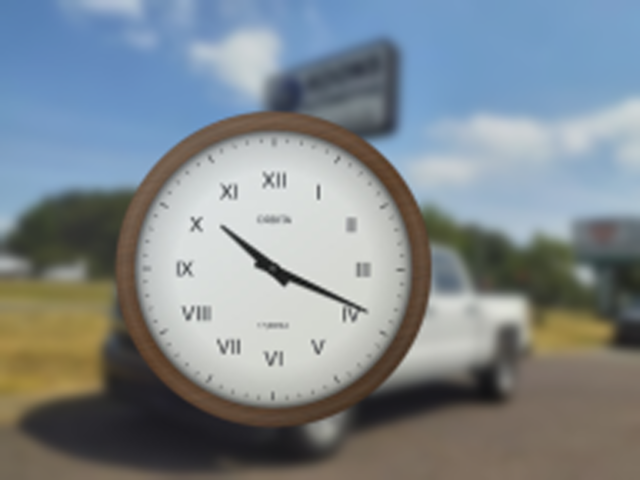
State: 10:19
